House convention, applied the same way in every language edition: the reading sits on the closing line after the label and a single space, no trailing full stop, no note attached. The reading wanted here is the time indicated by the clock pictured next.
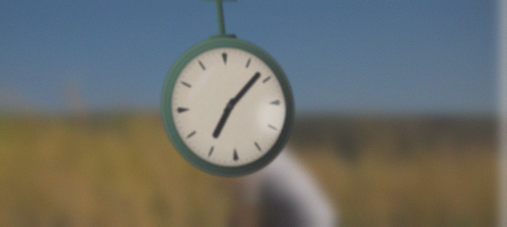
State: 7:08
